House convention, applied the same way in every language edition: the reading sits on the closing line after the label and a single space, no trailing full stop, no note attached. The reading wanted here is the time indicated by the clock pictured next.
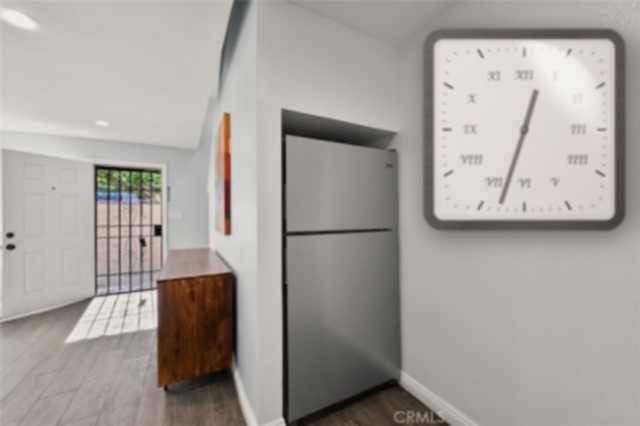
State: 12:33
